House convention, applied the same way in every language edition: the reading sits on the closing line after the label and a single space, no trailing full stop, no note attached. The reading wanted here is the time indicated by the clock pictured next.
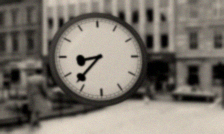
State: 8:37
